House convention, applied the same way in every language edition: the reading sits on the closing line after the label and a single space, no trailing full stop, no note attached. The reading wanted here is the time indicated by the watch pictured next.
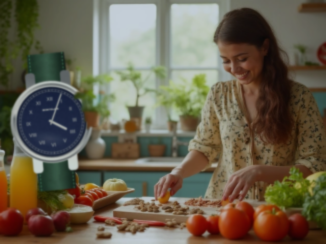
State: 4:04
